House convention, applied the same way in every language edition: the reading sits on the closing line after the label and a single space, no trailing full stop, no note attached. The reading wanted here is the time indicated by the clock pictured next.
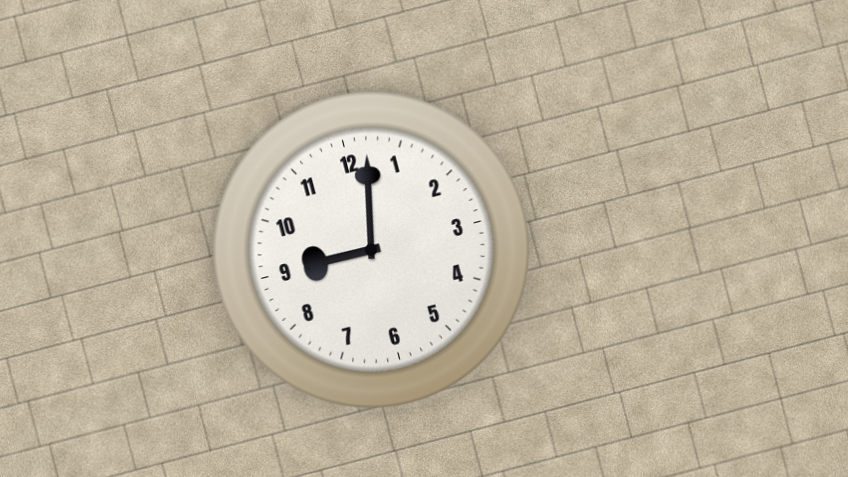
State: 9:02
